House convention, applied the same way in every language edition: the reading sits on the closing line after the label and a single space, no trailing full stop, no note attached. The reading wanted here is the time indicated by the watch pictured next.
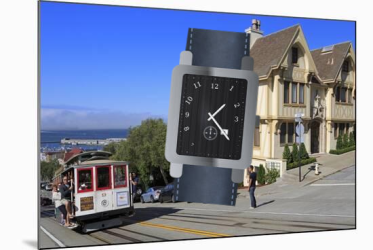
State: 1:23
